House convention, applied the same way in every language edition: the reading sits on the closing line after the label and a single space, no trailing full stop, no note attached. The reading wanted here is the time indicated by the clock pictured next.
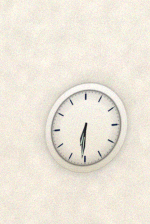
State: 6:31
